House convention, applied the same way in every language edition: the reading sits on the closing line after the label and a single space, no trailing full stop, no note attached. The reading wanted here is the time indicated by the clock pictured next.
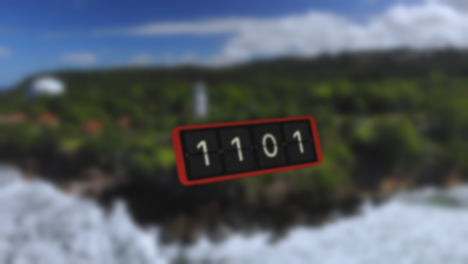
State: 11:01
